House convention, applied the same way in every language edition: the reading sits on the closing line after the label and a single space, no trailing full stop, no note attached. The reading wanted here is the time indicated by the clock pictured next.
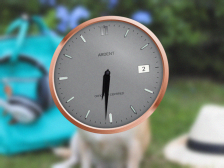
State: 6:31
